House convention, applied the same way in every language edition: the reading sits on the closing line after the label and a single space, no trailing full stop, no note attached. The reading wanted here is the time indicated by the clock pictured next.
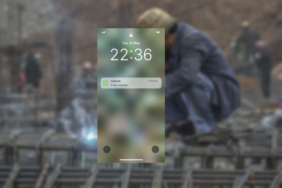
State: 22:36
